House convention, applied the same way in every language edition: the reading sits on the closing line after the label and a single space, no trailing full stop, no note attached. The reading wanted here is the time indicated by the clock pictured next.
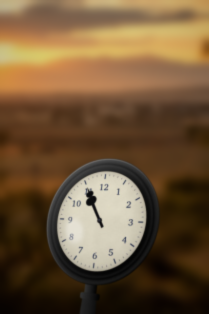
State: 10:55
